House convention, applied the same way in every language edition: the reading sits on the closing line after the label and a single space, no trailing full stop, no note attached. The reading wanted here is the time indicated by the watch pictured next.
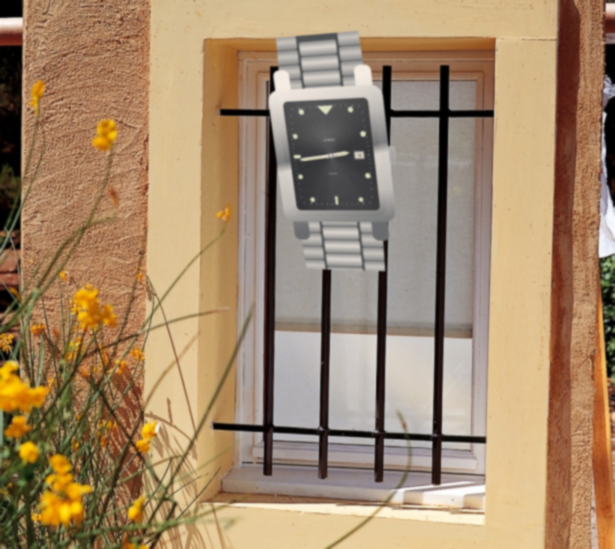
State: 2:44
